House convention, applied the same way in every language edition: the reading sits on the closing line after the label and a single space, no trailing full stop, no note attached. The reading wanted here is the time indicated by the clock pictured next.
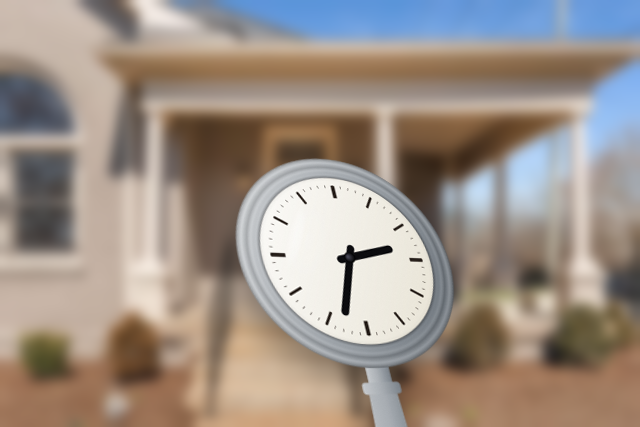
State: 2:33
